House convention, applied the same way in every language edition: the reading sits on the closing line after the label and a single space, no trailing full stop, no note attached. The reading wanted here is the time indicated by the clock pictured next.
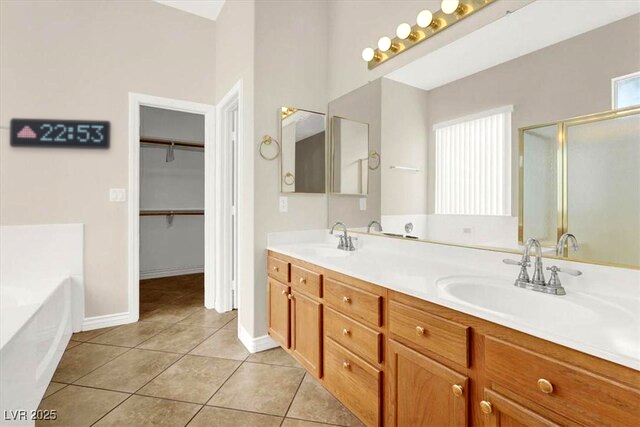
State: 22:53
